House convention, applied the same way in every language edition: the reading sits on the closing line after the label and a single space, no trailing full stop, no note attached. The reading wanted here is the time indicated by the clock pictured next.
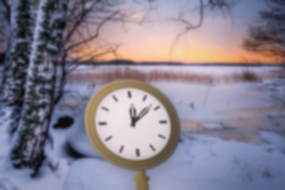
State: 12:08
